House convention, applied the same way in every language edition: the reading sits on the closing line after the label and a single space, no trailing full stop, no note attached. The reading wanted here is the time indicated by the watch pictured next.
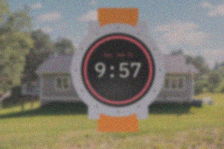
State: 9:57
